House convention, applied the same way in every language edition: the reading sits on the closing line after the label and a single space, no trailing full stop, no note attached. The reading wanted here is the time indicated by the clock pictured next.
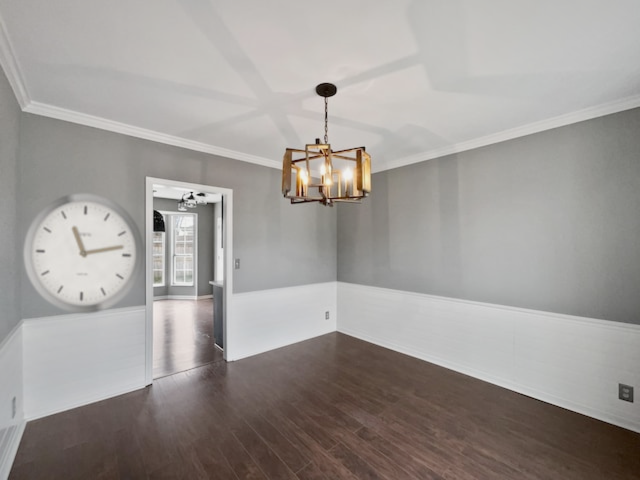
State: 11:13
